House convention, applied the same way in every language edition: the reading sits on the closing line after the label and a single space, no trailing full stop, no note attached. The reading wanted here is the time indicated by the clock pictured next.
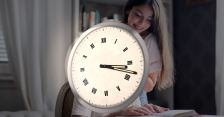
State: 3:18
